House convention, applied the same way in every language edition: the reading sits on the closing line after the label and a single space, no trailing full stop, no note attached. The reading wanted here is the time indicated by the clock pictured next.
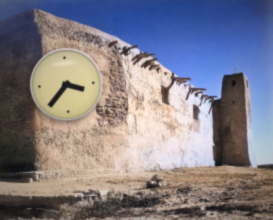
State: 3:37
